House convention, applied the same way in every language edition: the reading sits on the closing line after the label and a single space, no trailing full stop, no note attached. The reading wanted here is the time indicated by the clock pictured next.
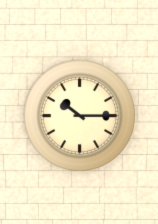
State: 10:15
